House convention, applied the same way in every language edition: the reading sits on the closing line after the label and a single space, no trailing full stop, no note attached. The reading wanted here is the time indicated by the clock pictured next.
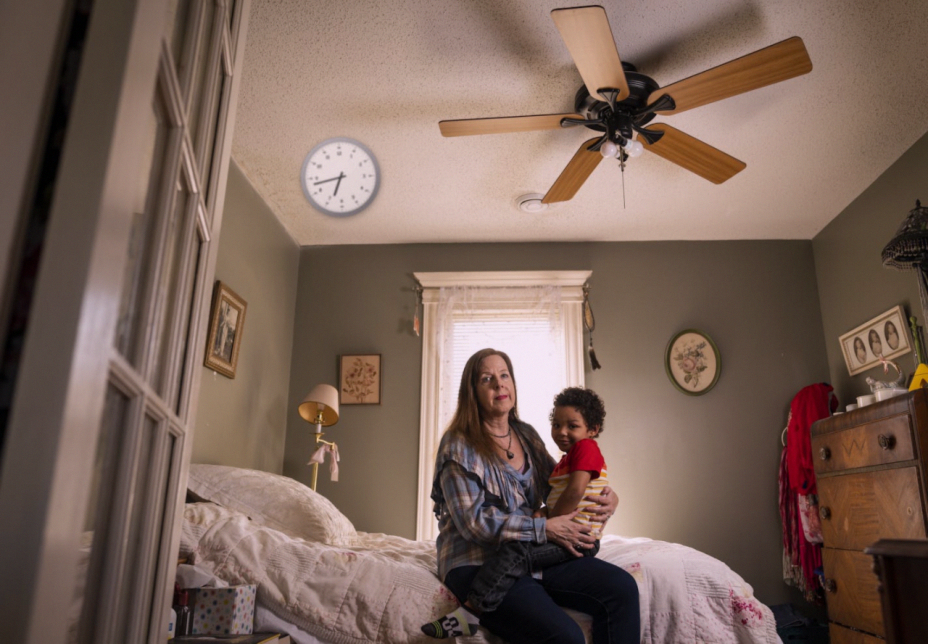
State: 6:43
